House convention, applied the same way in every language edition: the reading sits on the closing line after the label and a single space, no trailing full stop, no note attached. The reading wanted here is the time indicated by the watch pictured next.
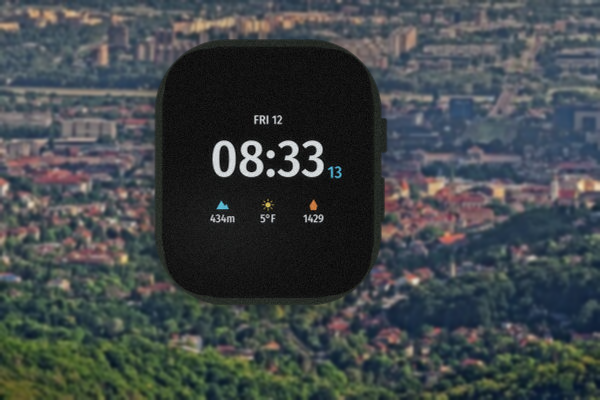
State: 8:33:13
